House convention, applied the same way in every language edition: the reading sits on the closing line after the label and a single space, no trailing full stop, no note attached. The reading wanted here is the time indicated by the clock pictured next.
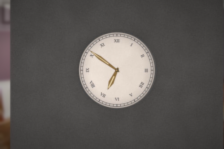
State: 6:51
